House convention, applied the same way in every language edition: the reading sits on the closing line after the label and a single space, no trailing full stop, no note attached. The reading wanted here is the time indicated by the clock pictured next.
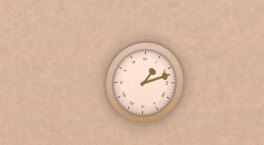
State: 1:12
